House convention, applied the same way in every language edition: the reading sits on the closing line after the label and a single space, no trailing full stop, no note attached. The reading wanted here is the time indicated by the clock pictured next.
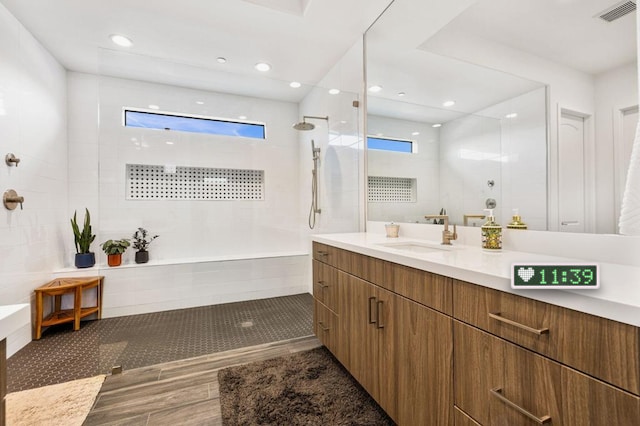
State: 11:39
